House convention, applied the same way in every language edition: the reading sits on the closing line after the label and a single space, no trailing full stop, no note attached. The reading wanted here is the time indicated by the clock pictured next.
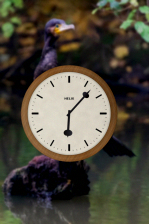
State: 6:07
